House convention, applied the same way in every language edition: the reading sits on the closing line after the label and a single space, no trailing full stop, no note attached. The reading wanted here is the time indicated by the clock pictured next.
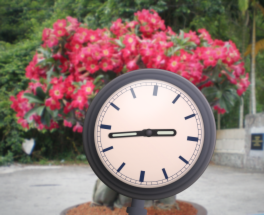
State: 2:43
